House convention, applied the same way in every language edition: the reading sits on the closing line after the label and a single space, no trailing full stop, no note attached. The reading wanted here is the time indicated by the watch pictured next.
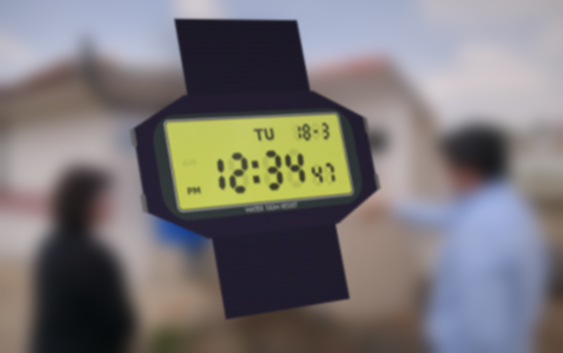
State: 12:34:47
